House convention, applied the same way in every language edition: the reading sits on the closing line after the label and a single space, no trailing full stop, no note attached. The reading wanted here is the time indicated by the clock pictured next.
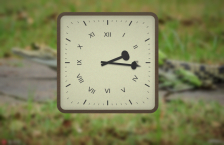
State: 2:16
